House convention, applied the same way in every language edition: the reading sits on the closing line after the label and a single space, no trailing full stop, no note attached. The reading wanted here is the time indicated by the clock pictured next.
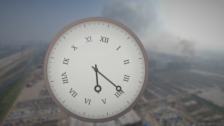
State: 5:19
